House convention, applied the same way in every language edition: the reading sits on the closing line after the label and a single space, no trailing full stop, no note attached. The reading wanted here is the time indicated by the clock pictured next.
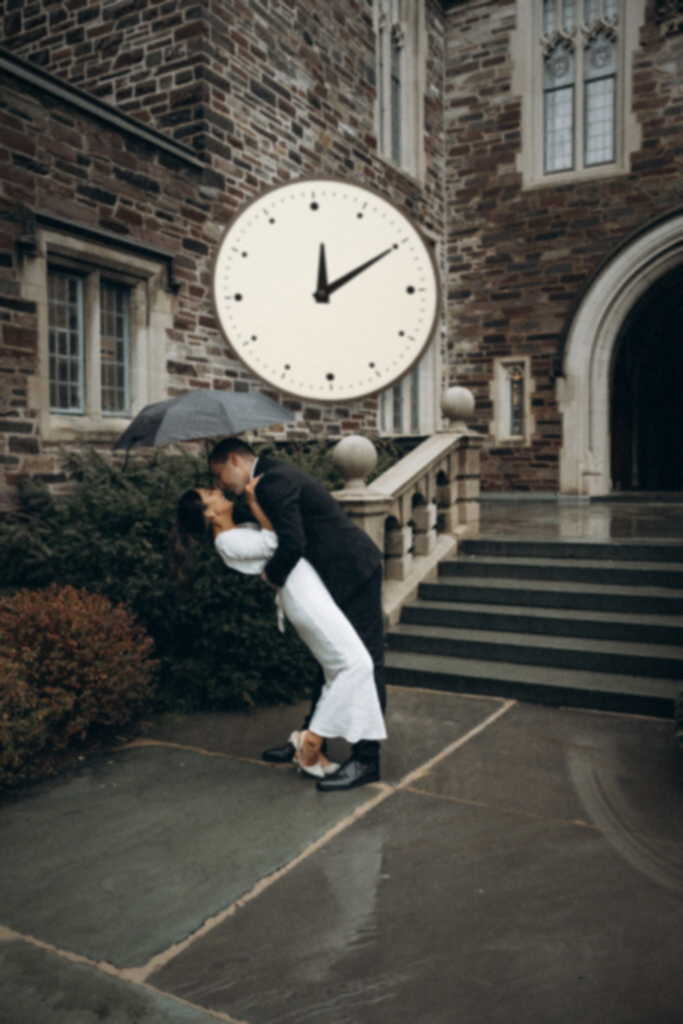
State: 12:10
